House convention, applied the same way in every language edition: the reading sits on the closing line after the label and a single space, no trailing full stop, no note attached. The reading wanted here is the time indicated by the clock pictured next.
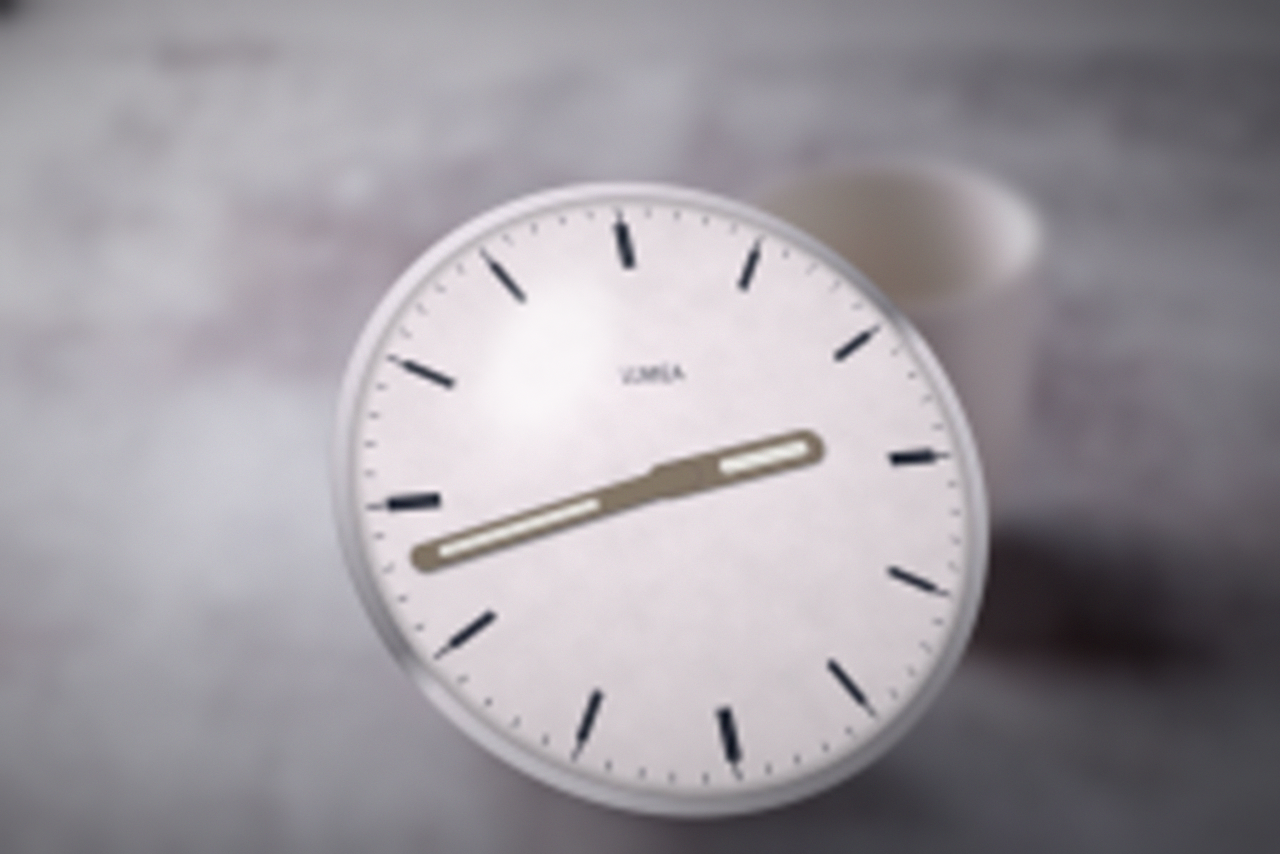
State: 2:43
